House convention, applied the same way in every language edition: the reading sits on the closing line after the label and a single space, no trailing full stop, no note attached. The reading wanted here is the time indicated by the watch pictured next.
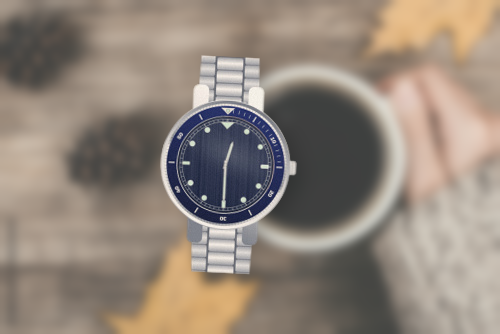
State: 12:30
